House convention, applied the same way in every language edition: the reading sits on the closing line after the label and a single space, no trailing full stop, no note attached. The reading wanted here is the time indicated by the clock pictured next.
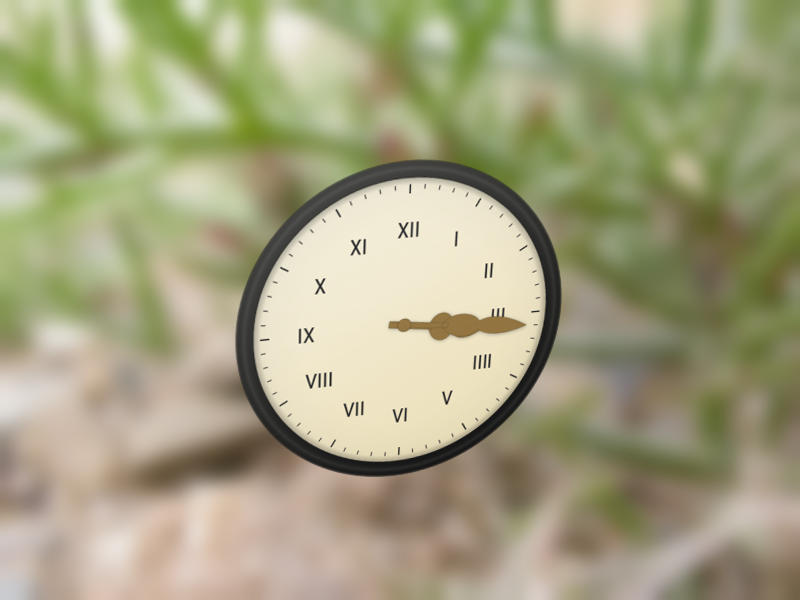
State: 3:16
